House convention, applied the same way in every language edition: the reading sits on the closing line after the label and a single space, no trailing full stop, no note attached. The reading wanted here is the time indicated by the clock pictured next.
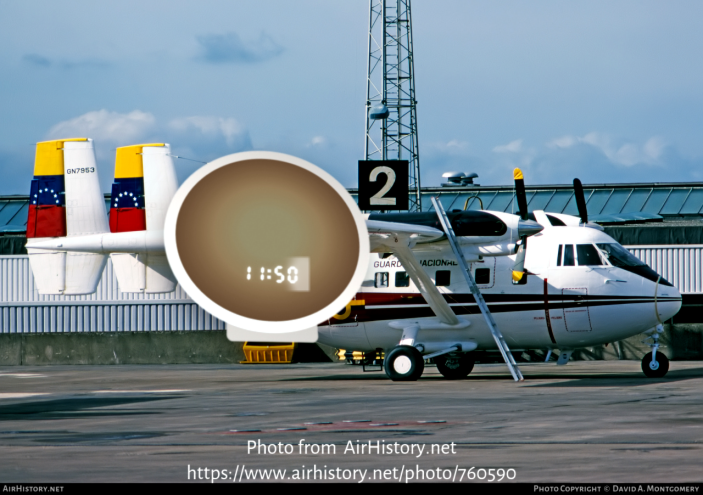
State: 11:50
